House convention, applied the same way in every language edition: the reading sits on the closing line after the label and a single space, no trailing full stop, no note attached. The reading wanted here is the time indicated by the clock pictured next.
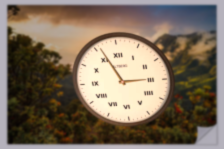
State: 2:56
